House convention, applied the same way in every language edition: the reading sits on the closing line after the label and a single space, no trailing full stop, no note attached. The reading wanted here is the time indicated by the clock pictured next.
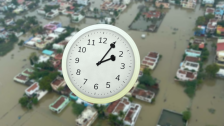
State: 2:05
